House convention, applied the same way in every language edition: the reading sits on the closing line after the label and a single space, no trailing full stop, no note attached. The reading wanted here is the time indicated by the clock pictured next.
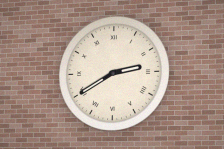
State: 2:40
